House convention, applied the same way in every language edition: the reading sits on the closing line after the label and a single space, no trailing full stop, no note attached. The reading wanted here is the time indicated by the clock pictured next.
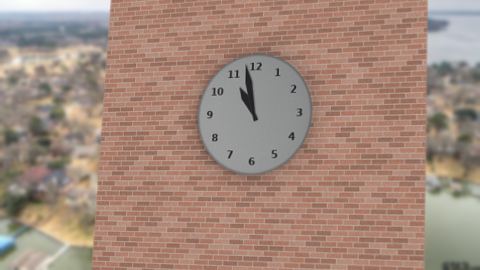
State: 10:58
